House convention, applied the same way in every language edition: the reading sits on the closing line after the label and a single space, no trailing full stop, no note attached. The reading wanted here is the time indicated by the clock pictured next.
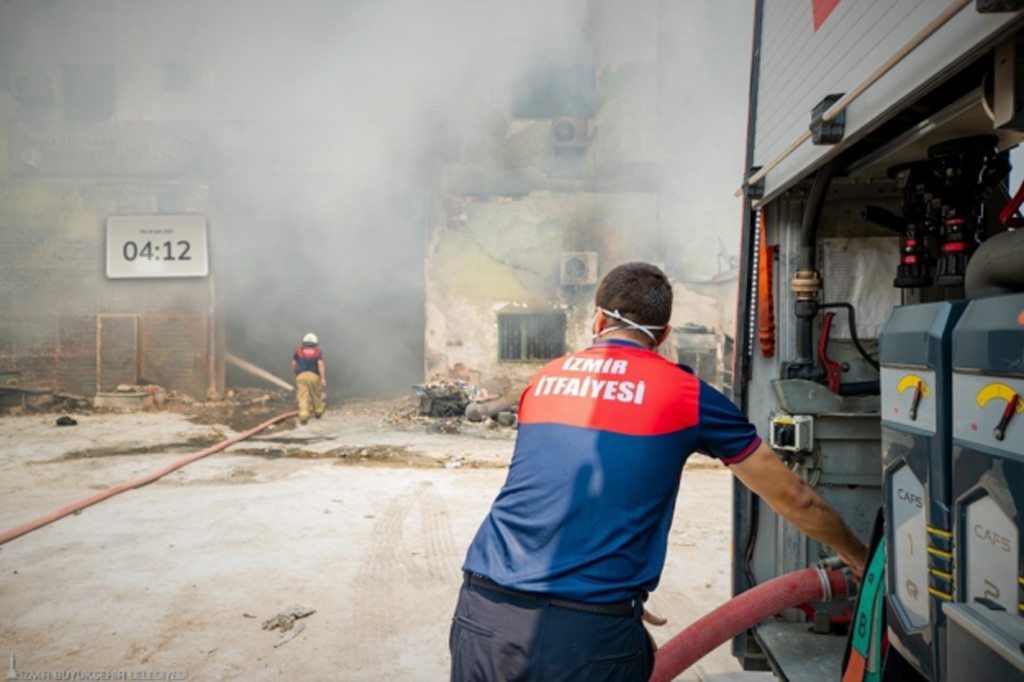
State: 4:12
